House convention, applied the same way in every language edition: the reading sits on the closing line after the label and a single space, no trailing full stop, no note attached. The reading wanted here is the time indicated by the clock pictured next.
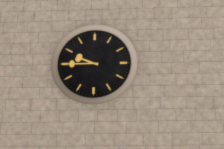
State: 9:45
